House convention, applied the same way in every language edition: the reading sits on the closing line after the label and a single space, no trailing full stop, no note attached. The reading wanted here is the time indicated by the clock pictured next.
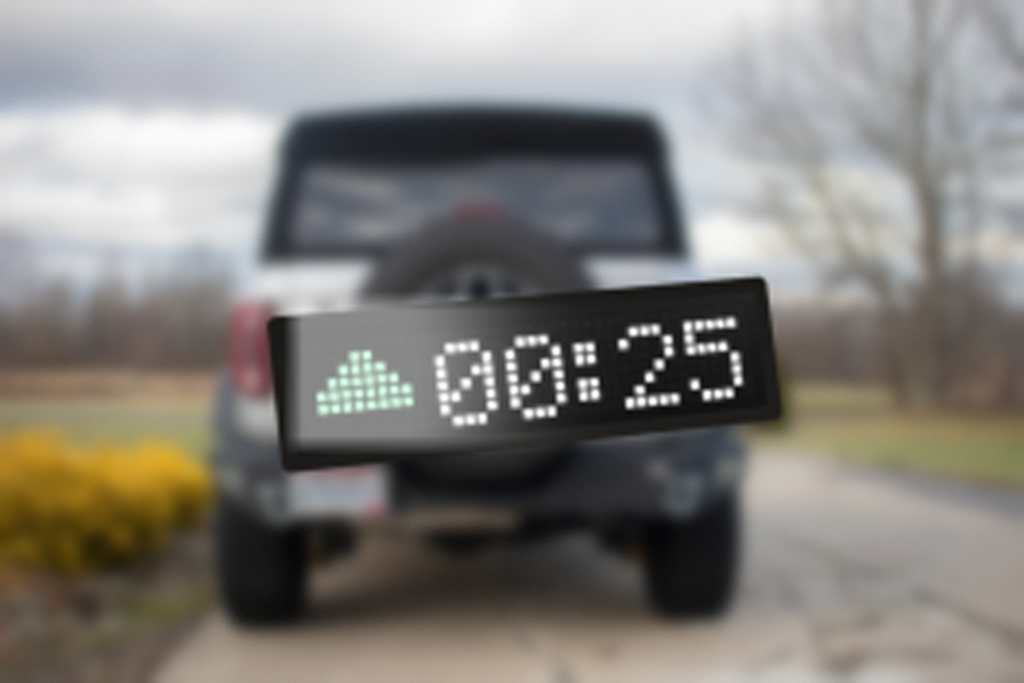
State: 0:25
